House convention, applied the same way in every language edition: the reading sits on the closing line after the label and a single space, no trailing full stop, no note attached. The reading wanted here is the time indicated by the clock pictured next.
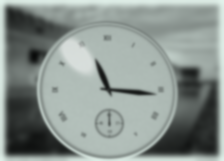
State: 11:16
